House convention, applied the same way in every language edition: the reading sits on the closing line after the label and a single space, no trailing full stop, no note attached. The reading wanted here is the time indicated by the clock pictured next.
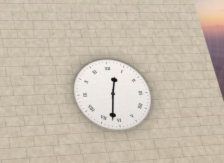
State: 12:32
